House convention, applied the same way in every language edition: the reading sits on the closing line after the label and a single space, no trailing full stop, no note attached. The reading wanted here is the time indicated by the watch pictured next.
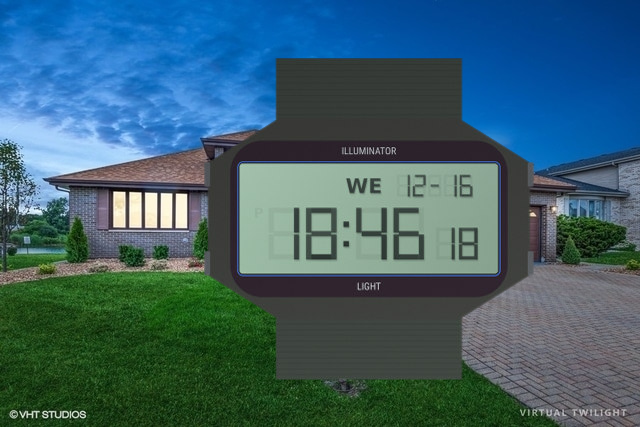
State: 18:46:18
